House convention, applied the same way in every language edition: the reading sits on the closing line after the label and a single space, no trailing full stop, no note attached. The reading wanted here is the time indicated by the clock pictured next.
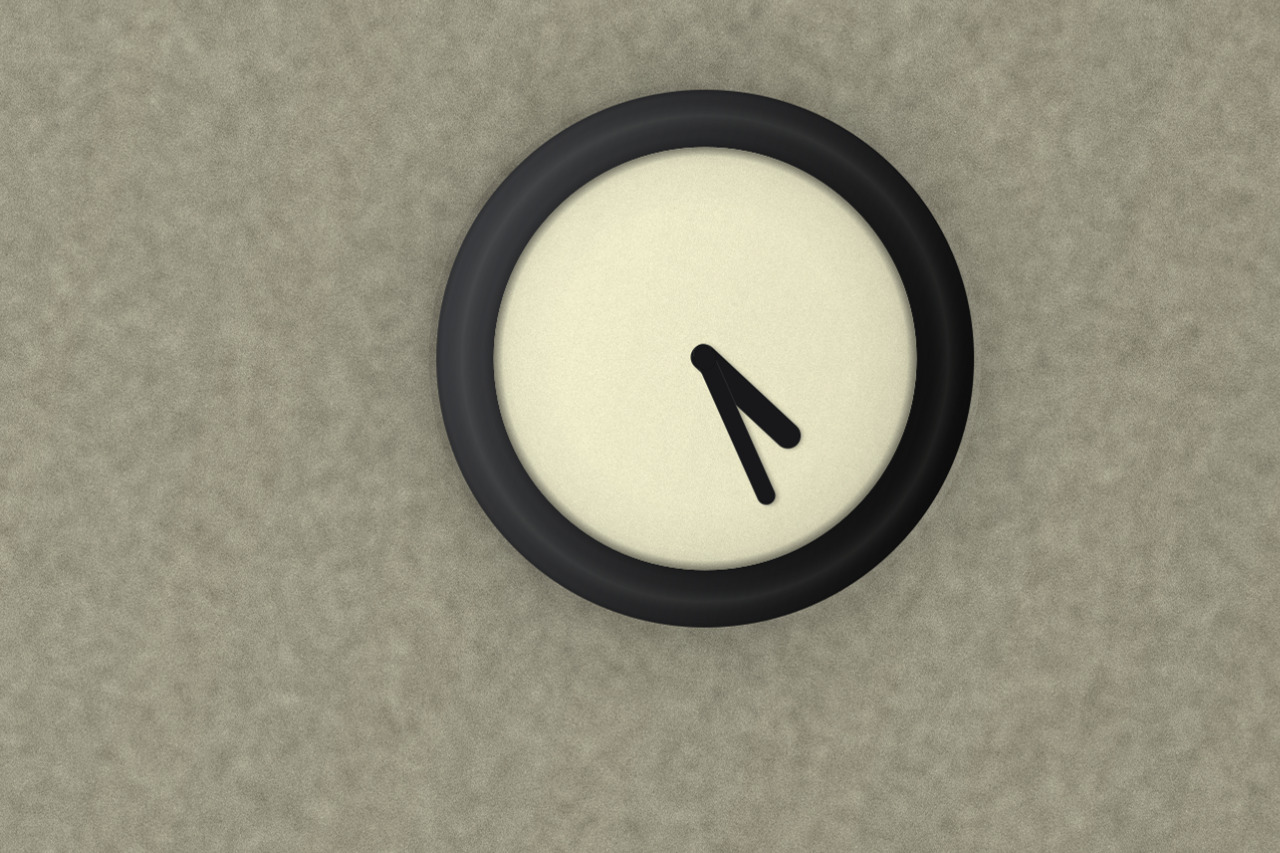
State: 4:26
